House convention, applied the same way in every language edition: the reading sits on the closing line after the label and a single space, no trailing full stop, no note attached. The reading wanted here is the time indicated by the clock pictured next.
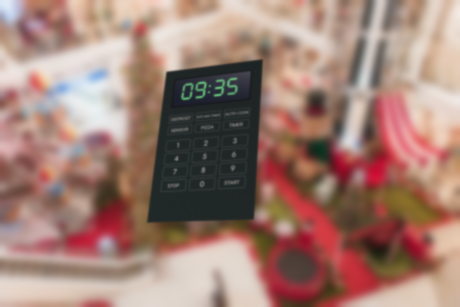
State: 9:35
